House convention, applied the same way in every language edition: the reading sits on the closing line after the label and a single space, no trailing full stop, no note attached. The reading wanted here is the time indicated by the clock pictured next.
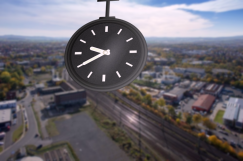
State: 9:40
